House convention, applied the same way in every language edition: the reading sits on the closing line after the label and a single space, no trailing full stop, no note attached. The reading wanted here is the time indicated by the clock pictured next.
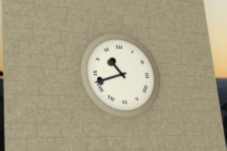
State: 10:42
